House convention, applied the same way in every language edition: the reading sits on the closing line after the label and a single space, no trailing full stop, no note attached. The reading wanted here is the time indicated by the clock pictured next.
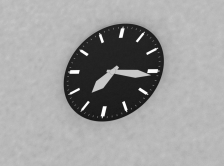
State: 7:16
